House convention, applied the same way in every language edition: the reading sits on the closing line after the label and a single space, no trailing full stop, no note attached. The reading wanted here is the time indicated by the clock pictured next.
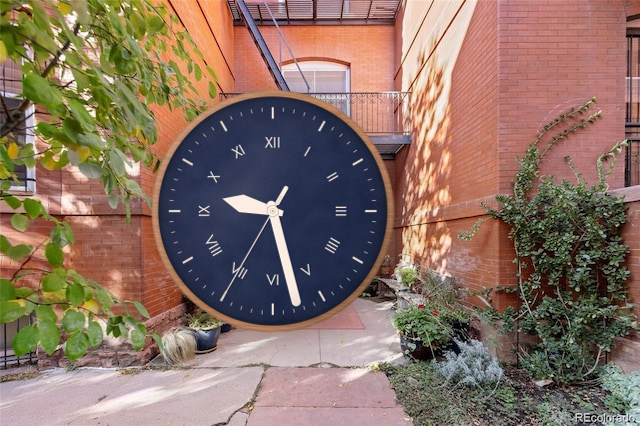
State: 9:27:35
